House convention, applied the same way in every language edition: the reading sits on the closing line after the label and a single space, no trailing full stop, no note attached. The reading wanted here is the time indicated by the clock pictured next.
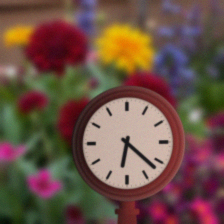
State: 6:22
